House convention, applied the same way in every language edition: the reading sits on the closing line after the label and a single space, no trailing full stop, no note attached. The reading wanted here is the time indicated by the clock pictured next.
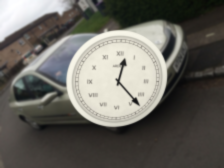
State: 12:23
